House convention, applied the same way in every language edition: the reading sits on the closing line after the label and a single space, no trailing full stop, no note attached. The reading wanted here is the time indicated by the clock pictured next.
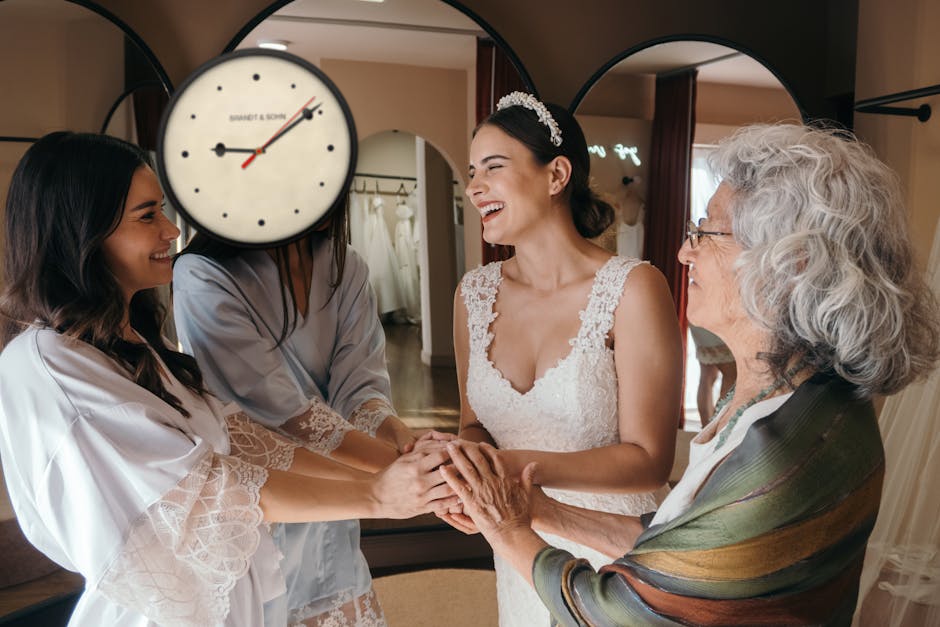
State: 9:09:08
